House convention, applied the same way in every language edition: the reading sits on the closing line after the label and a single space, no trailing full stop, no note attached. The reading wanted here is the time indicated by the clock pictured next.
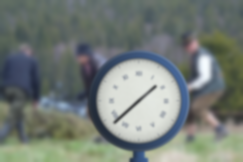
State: 1:38
